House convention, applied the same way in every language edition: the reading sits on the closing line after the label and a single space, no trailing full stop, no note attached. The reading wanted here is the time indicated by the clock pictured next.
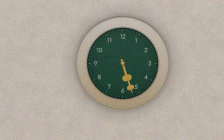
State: 5:27
